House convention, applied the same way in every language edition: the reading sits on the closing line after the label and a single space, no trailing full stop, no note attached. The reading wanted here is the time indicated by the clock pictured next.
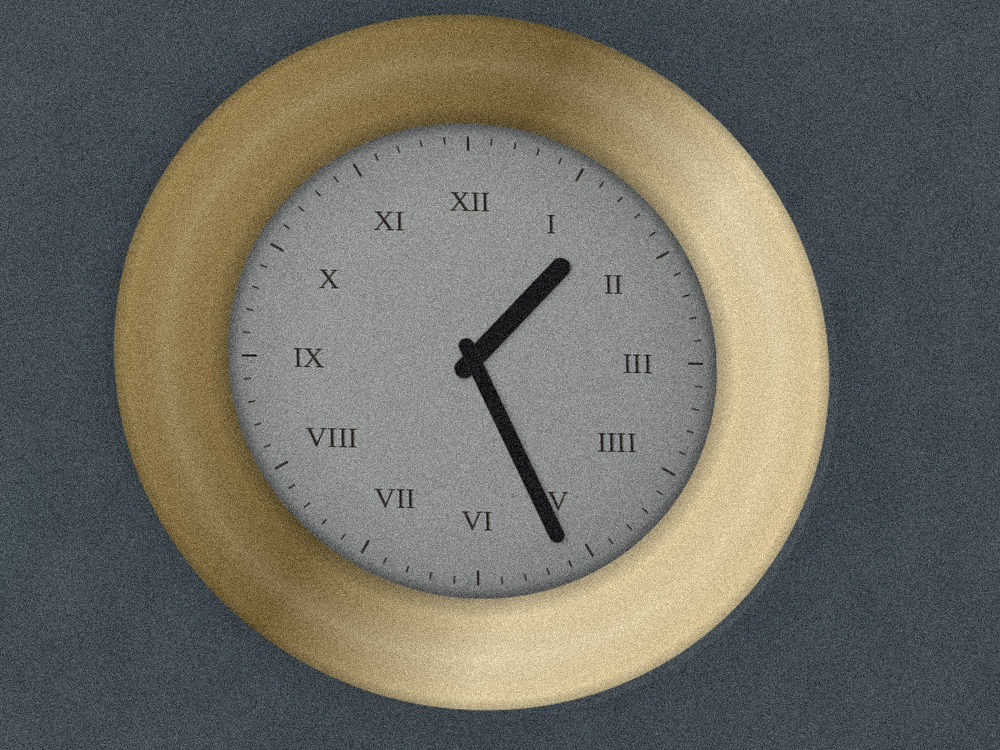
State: 1:26
